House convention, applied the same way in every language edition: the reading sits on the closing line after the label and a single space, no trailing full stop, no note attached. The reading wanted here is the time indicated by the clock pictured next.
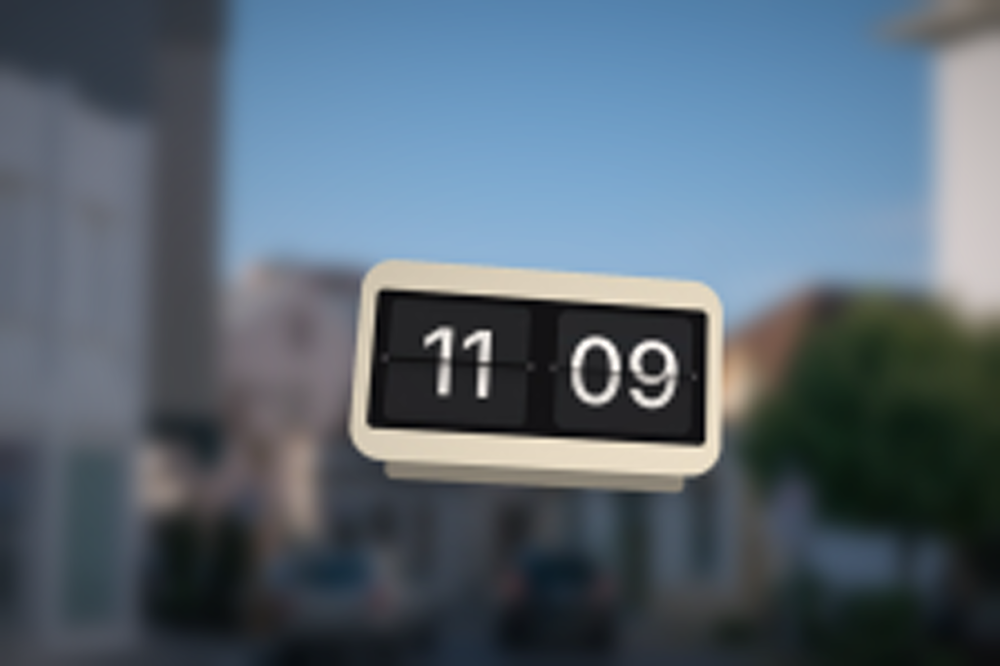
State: 11:09
